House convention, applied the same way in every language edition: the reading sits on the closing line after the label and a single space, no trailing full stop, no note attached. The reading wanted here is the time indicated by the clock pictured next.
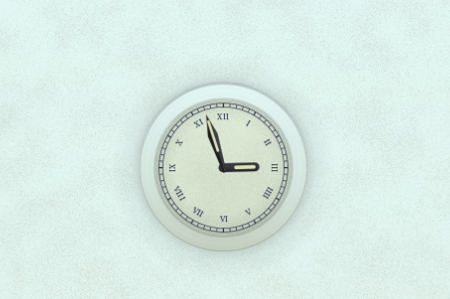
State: 2:57
